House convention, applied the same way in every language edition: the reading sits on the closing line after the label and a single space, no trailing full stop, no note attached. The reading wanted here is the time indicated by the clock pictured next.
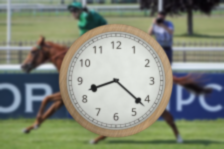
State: 8:22
